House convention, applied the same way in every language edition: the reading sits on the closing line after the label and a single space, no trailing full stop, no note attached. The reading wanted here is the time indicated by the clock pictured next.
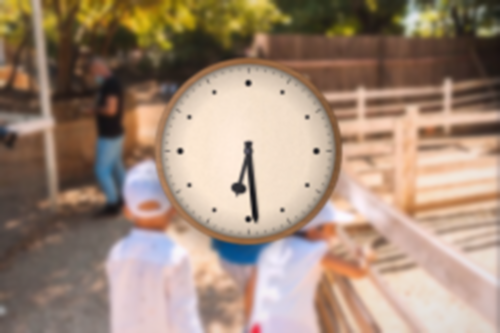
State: 6:29
